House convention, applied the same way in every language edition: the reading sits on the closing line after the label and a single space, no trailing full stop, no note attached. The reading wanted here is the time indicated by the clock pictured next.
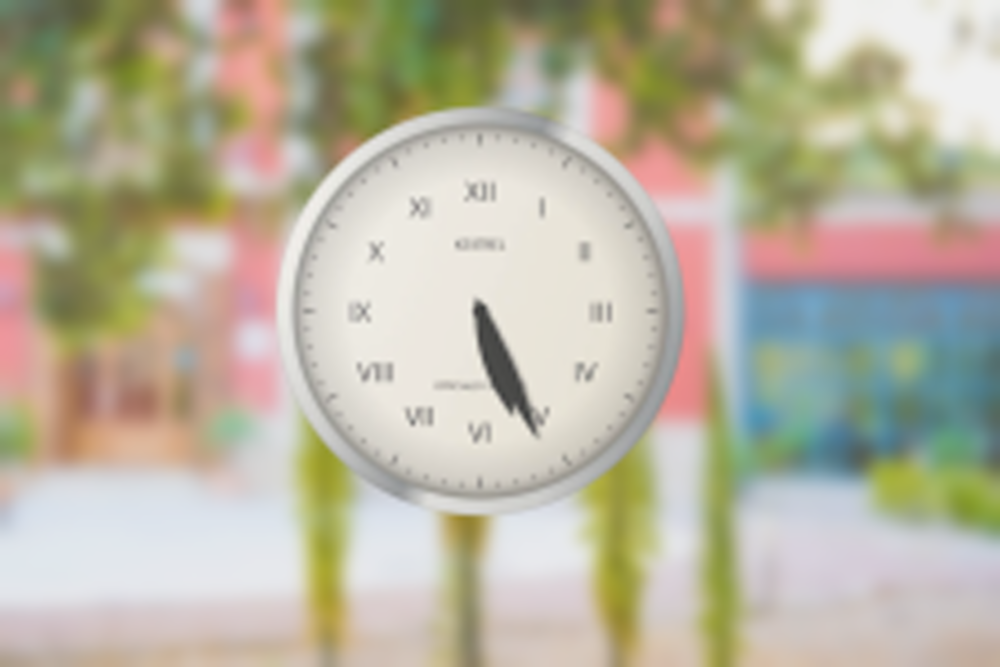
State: 5:26
